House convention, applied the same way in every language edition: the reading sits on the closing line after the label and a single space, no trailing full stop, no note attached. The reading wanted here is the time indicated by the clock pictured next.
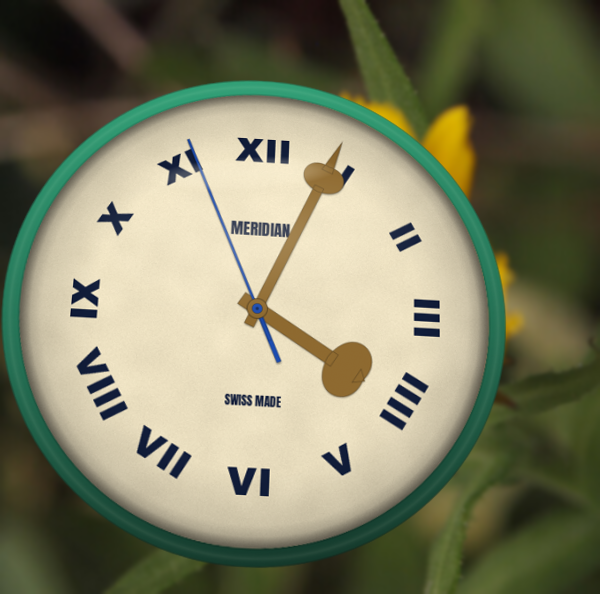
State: 4:03:56
